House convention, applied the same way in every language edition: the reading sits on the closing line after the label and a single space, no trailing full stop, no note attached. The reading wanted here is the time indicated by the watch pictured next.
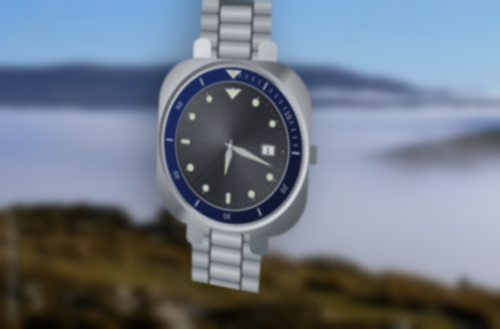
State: 6:18
